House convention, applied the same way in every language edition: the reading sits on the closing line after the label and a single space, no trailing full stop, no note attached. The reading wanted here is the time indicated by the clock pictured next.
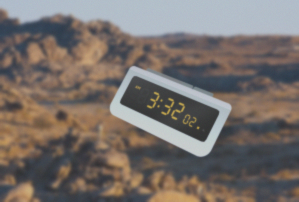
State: 3:32:02
